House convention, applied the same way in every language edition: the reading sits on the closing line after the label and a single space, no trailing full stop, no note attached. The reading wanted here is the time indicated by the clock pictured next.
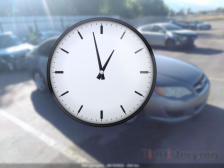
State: 12:58
